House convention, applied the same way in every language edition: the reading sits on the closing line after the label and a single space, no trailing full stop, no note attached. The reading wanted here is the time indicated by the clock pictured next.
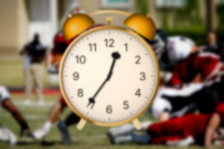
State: 12:36
